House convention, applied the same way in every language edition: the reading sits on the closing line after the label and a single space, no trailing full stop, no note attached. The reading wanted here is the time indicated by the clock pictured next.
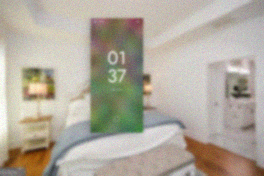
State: 1:37
